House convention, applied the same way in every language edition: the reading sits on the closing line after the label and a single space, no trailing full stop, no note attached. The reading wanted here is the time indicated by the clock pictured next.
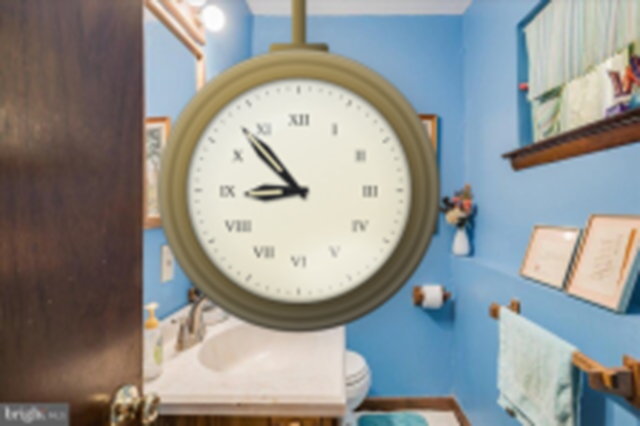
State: 8:53
